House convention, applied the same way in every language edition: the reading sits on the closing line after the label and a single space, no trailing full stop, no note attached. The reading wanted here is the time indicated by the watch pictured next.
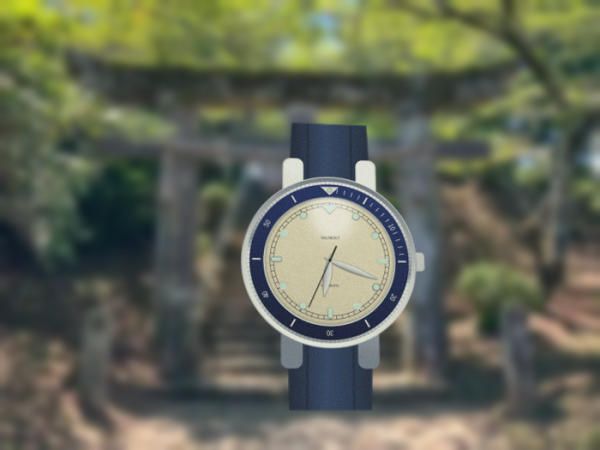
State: 6:18:34
